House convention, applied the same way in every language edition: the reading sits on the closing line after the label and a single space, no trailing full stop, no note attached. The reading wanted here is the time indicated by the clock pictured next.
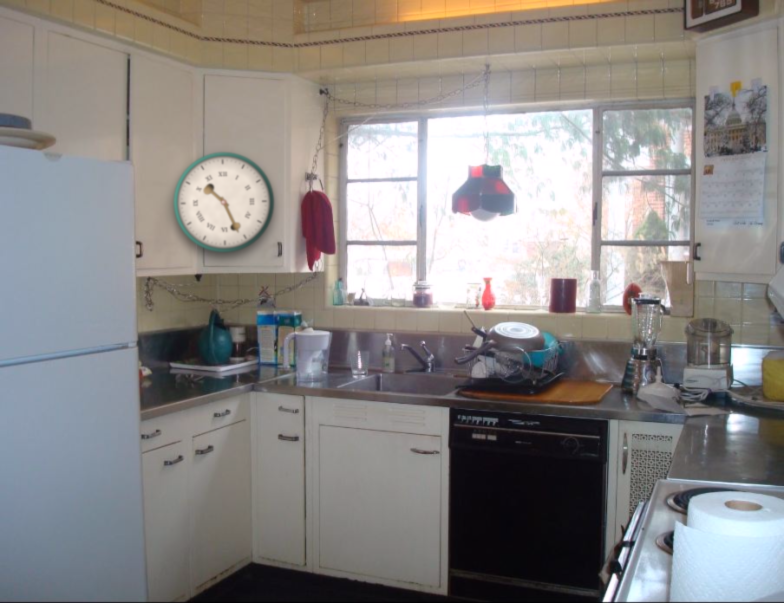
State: 10:26
